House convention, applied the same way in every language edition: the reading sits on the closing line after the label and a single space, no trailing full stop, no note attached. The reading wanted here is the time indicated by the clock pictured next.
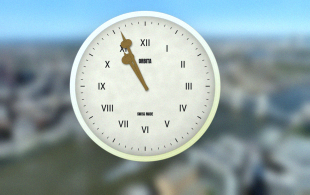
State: 10:56
